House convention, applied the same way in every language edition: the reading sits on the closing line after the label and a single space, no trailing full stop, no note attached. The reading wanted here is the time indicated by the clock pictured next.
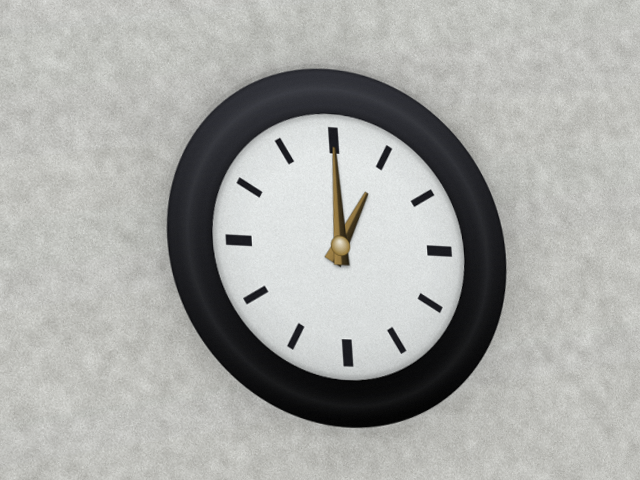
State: 1:00
